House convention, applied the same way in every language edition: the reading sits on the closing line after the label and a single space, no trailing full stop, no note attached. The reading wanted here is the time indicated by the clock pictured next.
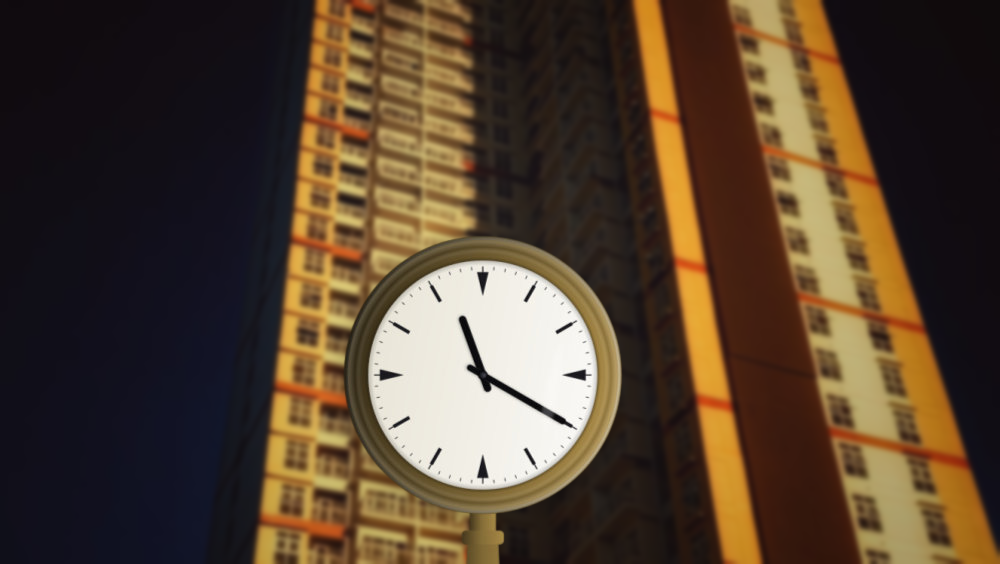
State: 11:20
